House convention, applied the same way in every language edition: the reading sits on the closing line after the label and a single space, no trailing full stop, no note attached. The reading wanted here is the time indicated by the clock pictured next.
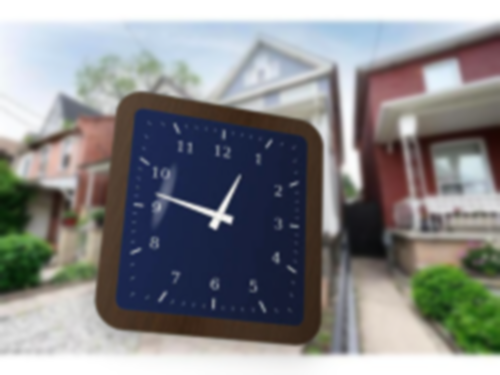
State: 12:47
